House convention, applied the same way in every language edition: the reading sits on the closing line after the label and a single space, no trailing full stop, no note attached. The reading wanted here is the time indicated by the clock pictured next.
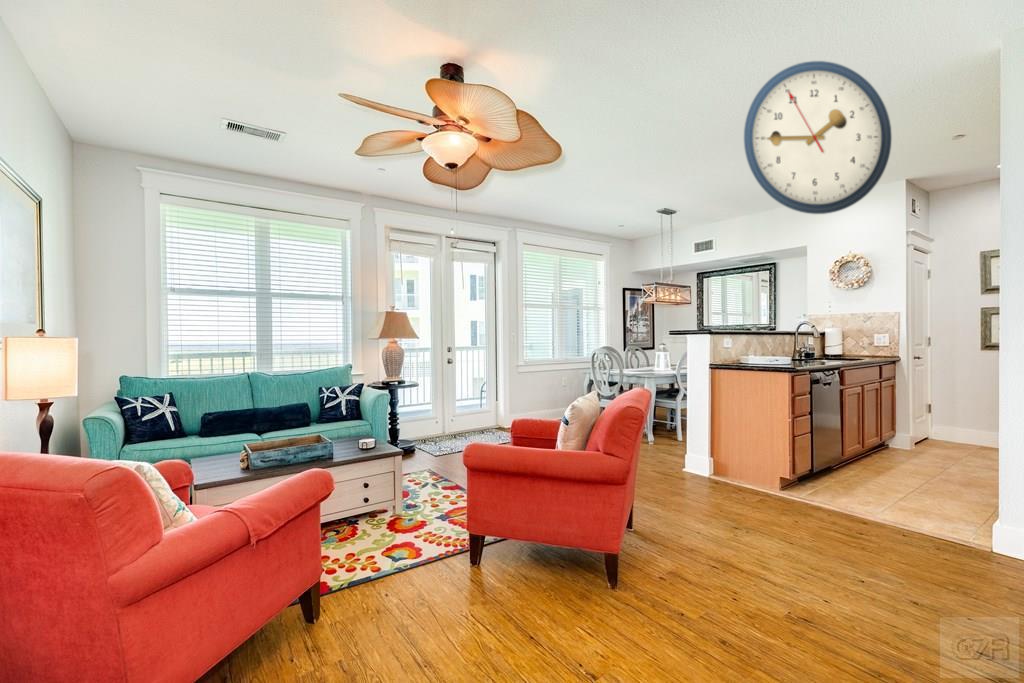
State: 1:44:55
